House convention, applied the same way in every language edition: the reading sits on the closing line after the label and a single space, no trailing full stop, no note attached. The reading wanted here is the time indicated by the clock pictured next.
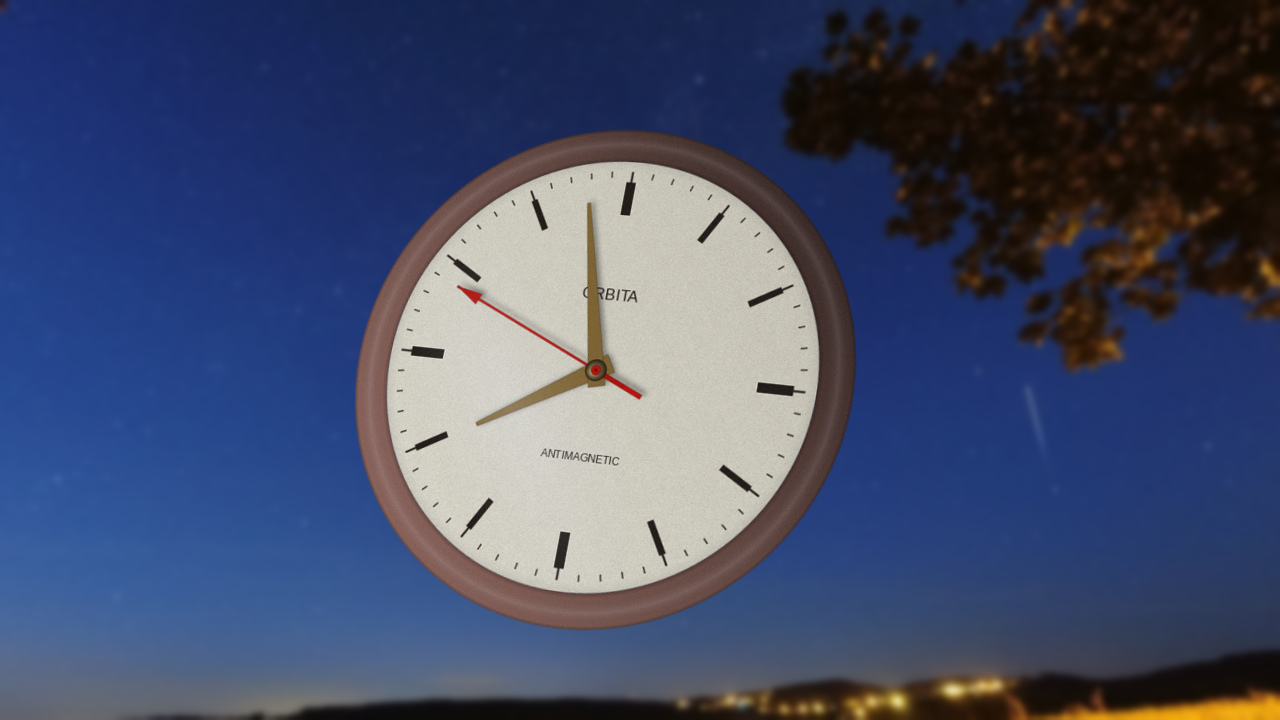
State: 7:57:49
